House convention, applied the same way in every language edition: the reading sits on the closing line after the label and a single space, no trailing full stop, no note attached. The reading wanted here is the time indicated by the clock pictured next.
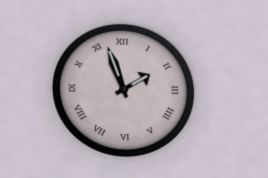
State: 1:57
